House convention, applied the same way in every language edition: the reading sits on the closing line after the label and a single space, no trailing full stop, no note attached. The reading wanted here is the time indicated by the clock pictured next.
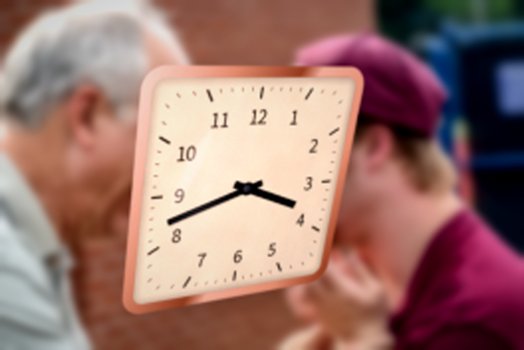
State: 3:42
